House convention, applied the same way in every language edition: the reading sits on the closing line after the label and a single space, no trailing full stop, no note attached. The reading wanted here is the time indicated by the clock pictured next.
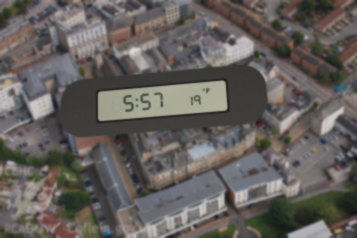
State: 5:57
